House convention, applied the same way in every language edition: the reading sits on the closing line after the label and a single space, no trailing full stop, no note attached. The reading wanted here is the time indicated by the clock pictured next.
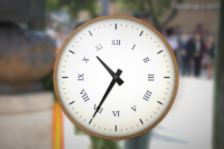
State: 10:35
